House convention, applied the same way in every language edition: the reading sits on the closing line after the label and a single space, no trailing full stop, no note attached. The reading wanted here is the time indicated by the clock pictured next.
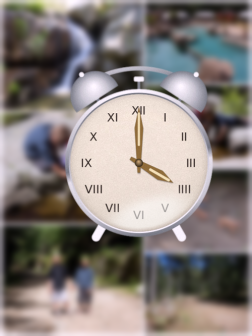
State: 4:00
